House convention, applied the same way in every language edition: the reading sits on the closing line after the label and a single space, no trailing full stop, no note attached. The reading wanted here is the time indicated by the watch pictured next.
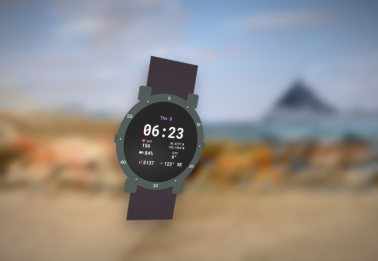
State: 6:23
